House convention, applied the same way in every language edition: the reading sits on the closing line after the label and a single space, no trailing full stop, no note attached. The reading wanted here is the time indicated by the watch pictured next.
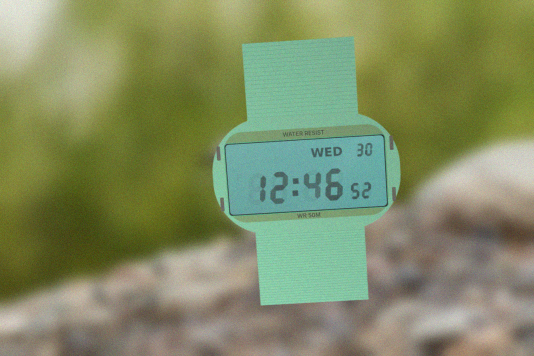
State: 12:46:52
